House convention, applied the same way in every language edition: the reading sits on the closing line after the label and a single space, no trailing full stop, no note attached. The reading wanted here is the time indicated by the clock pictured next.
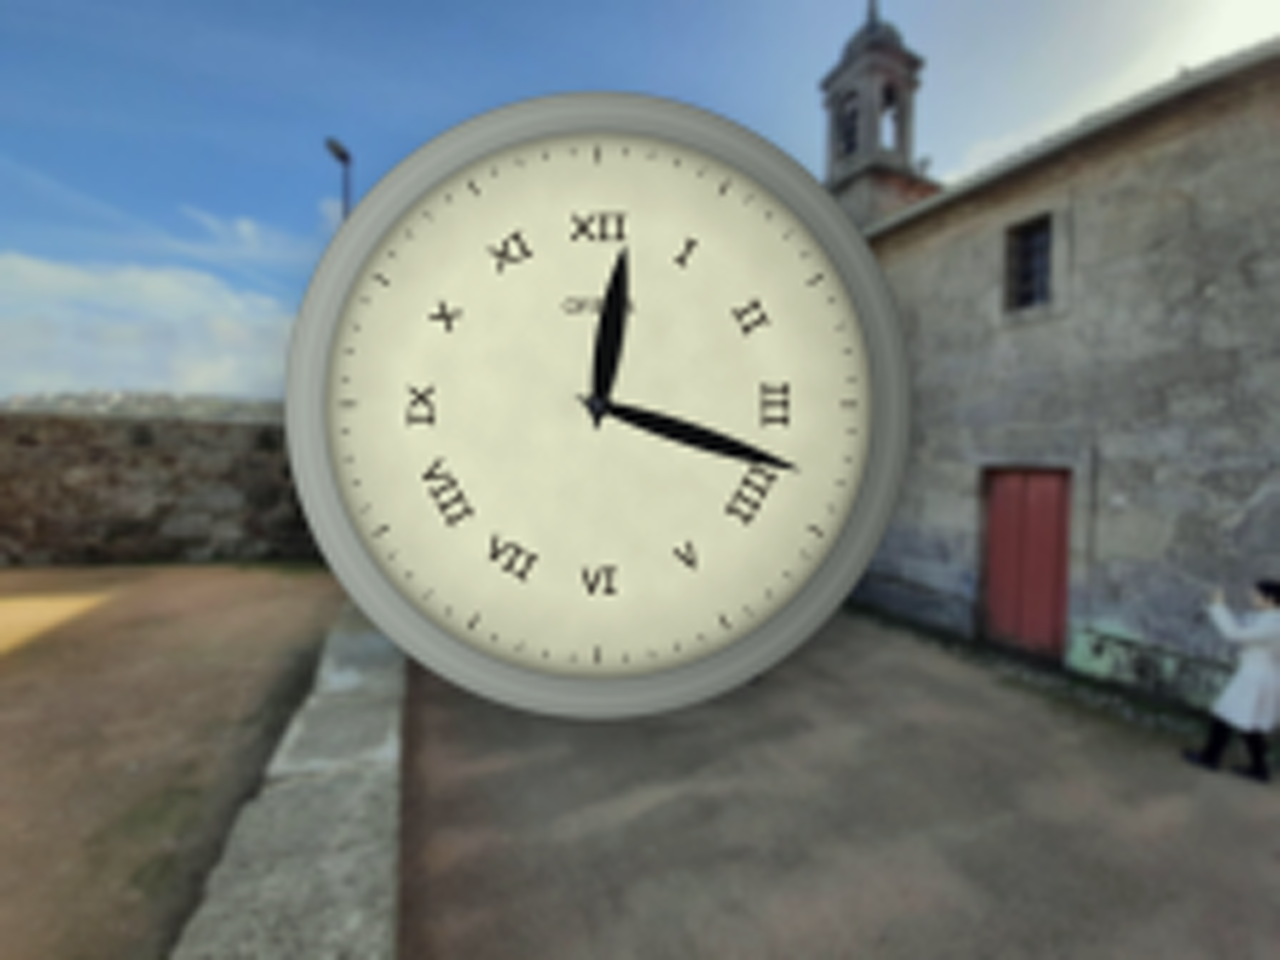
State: 12:18
